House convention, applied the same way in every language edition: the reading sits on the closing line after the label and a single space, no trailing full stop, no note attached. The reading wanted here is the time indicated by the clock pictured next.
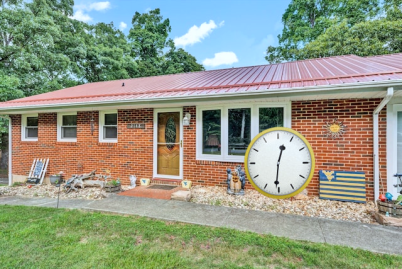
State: 12:31
